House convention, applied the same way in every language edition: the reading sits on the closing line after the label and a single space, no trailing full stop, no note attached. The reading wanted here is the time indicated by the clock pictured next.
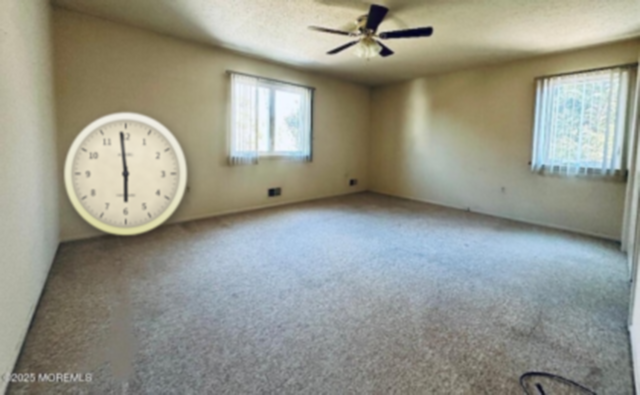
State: 5:59
